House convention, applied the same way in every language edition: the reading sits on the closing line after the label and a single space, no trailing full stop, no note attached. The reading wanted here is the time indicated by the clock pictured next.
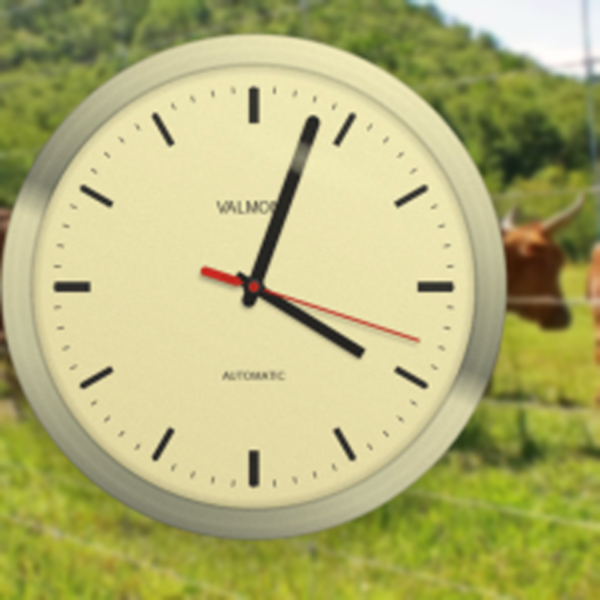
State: 4:03:18
